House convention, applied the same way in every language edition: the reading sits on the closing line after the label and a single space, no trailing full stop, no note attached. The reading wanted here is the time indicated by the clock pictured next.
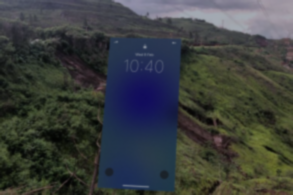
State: 10:40
